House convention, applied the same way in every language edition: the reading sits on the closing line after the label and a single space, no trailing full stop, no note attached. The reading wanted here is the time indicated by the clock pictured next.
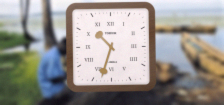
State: 10:33
